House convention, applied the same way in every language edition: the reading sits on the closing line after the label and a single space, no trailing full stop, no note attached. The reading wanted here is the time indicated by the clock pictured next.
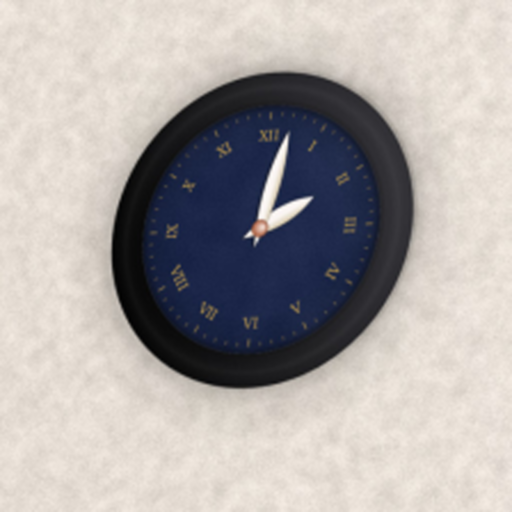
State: 2:02
